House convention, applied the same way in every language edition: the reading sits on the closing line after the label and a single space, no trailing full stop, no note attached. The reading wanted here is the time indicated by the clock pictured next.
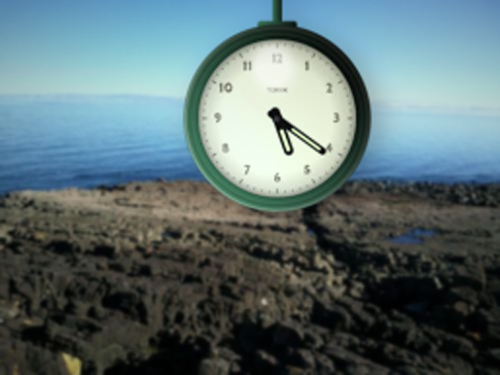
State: 5:21
